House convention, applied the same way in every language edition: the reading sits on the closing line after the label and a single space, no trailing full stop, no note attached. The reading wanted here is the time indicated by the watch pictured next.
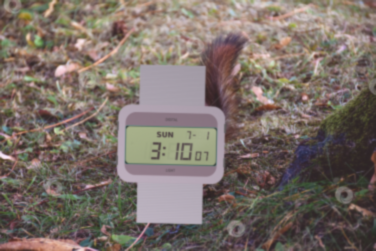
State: 3:10
